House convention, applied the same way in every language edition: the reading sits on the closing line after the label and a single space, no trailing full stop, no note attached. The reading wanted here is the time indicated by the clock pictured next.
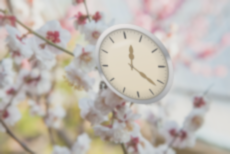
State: 12:22
